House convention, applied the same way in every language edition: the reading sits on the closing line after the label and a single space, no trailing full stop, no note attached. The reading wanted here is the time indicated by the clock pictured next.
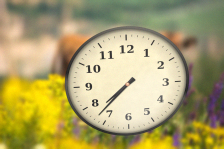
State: 7:37
